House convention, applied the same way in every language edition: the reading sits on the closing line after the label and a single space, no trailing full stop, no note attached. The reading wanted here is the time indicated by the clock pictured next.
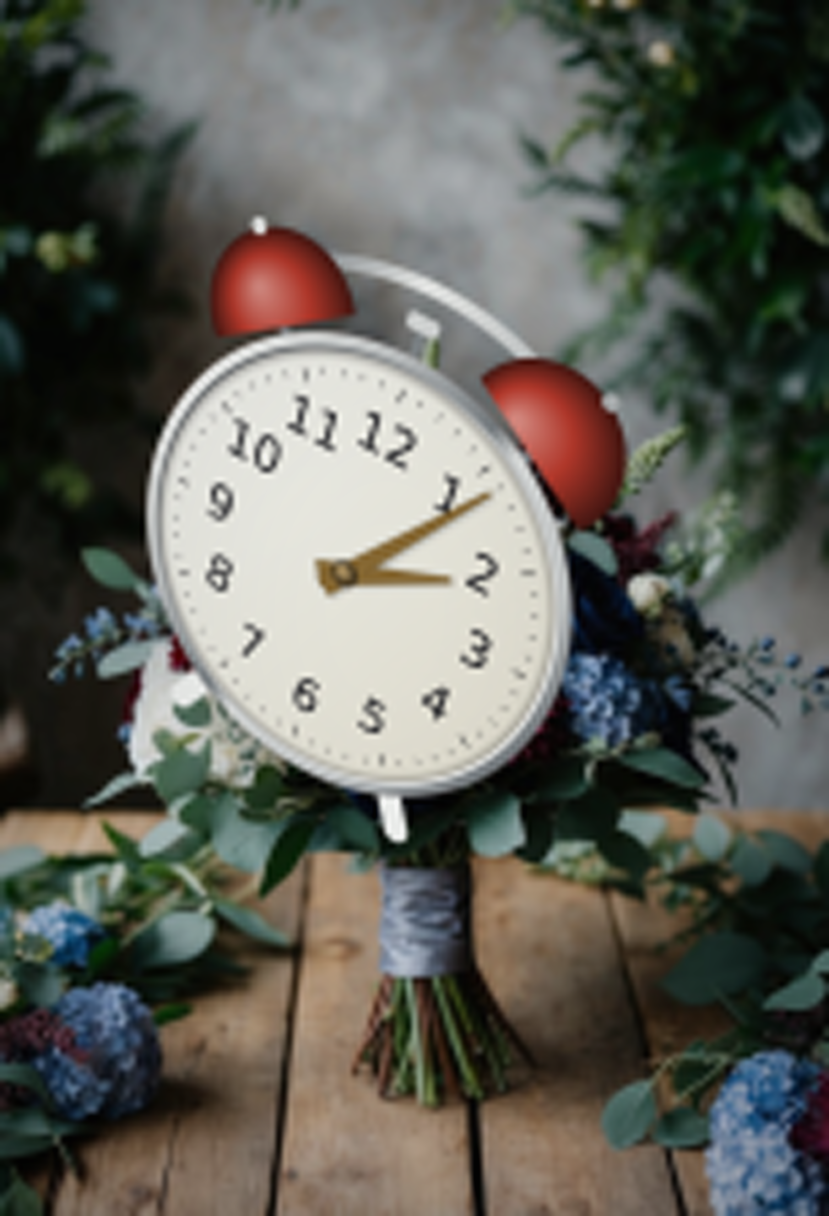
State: 2:06
